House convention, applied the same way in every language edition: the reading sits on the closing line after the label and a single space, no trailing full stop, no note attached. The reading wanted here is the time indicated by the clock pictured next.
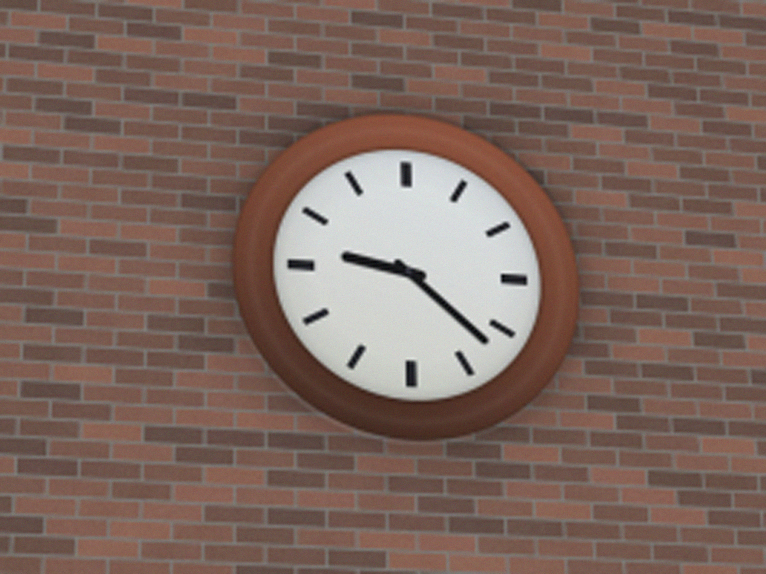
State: 9:22
